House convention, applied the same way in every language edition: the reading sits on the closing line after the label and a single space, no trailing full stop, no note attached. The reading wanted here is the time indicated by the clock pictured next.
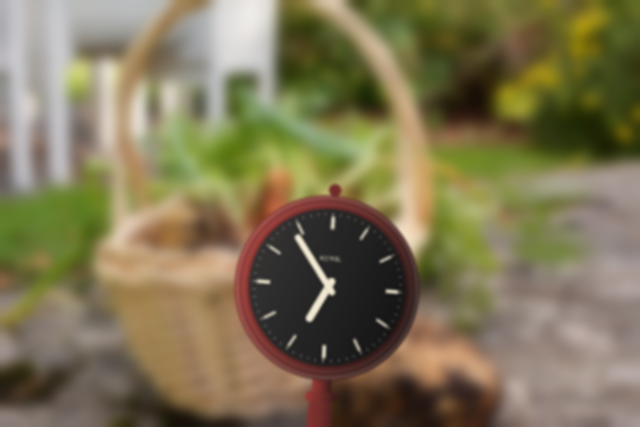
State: 6:54
